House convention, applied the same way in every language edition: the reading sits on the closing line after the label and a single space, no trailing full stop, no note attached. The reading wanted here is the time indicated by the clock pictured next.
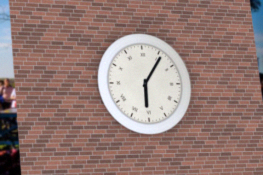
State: 6:06
